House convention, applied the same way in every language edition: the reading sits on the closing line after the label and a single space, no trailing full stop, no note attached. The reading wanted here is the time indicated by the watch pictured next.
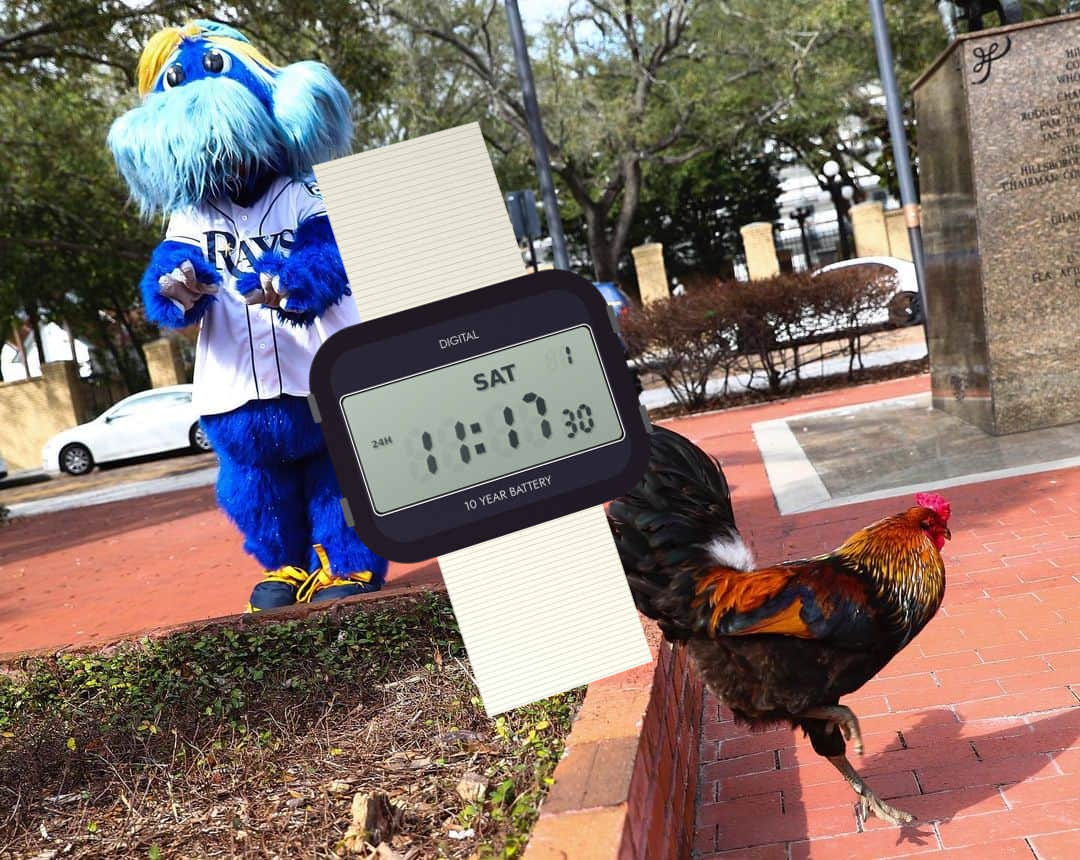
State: 11:17:30
